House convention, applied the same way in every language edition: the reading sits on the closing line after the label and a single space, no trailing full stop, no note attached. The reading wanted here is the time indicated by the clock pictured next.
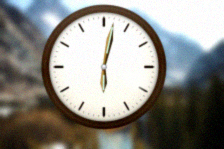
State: 6:02
